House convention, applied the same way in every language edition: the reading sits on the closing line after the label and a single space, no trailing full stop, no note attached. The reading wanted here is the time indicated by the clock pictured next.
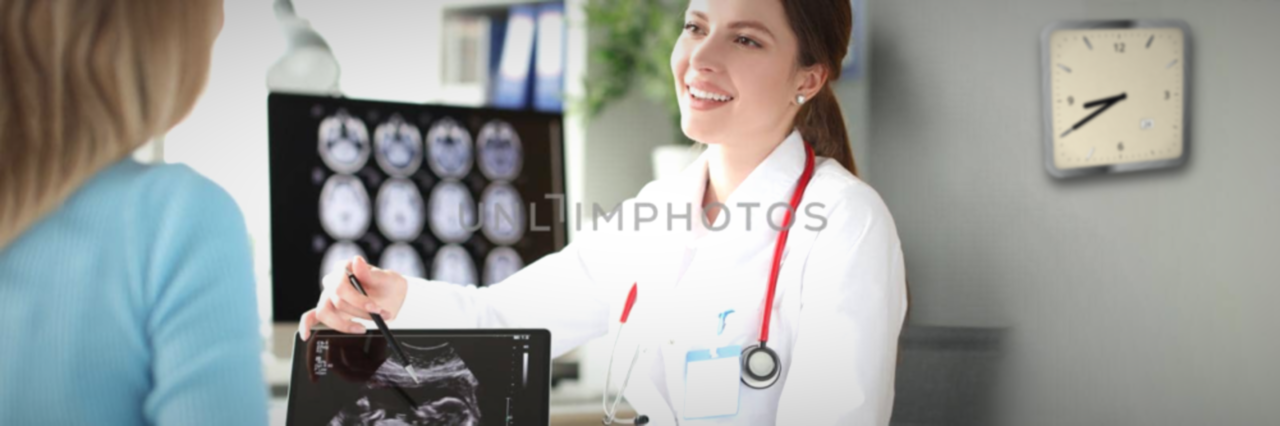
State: 8:40
